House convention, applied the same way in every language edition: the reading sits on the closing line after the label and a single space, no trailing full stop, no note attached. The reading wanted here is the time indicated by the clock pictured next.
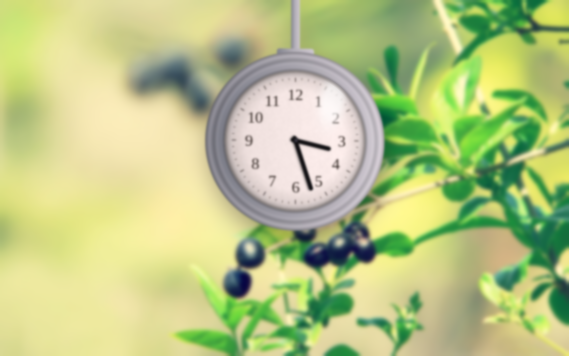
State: 3:27
